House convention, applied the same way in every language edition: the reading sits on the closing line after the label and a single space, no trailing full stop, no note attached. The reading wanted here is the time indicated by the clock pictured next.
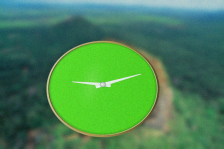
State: 9:12
